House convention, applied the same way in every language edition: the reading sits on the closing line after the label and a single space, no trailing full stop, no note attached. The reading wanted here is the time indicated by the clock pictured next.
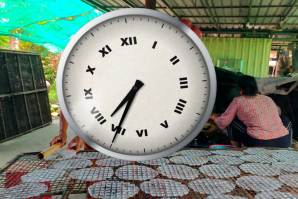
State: 7:35
